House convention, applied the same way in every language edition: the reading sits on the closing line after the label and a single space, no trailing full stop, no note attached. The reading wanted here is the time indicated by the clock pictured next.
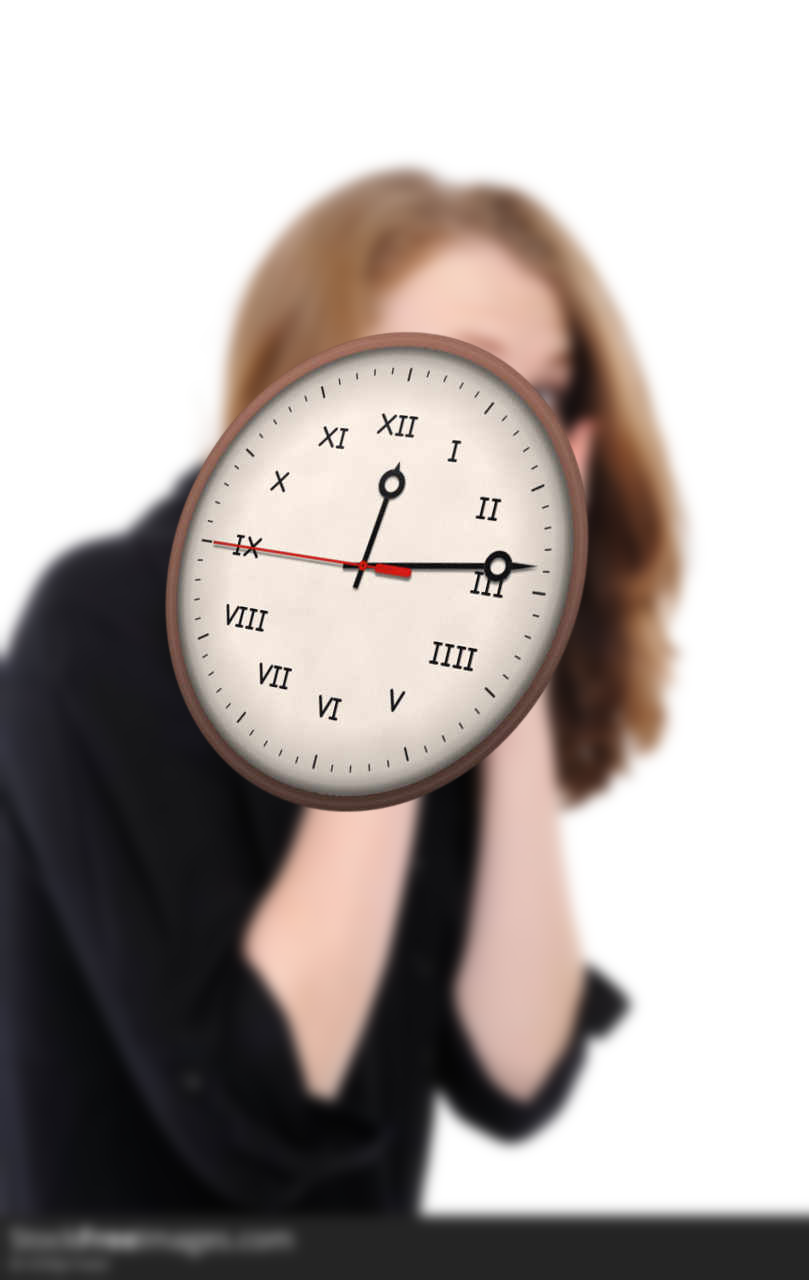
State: 12:13:45
